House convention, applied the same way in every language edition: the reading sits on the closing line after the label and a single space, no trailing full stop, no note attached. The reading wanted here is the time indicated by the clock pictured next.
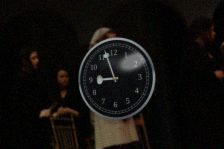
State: 8:57
